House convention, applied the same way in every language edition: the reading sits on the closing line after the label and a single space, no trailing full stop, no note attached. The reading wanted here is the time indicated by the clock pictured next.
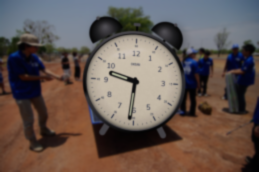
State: 9:31
